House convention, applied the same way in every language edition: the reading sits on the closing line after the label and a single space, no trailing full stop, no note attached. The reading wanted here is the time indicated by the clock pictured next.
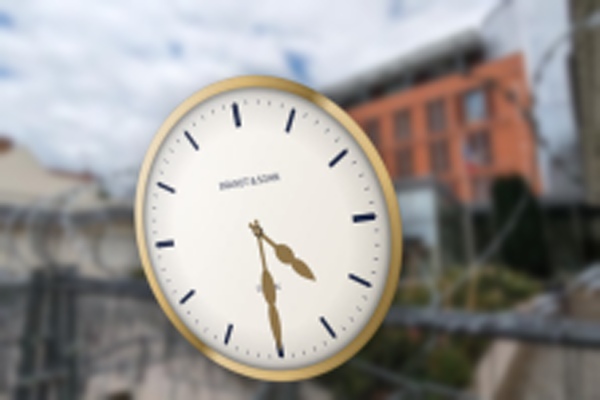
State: 4:30
